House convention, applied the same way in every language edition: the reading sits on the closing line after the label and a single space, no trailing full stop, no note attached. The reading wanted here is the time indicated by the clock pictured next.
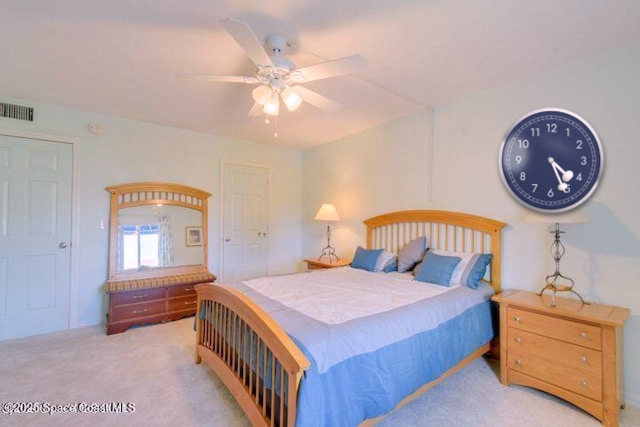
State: 4:26
